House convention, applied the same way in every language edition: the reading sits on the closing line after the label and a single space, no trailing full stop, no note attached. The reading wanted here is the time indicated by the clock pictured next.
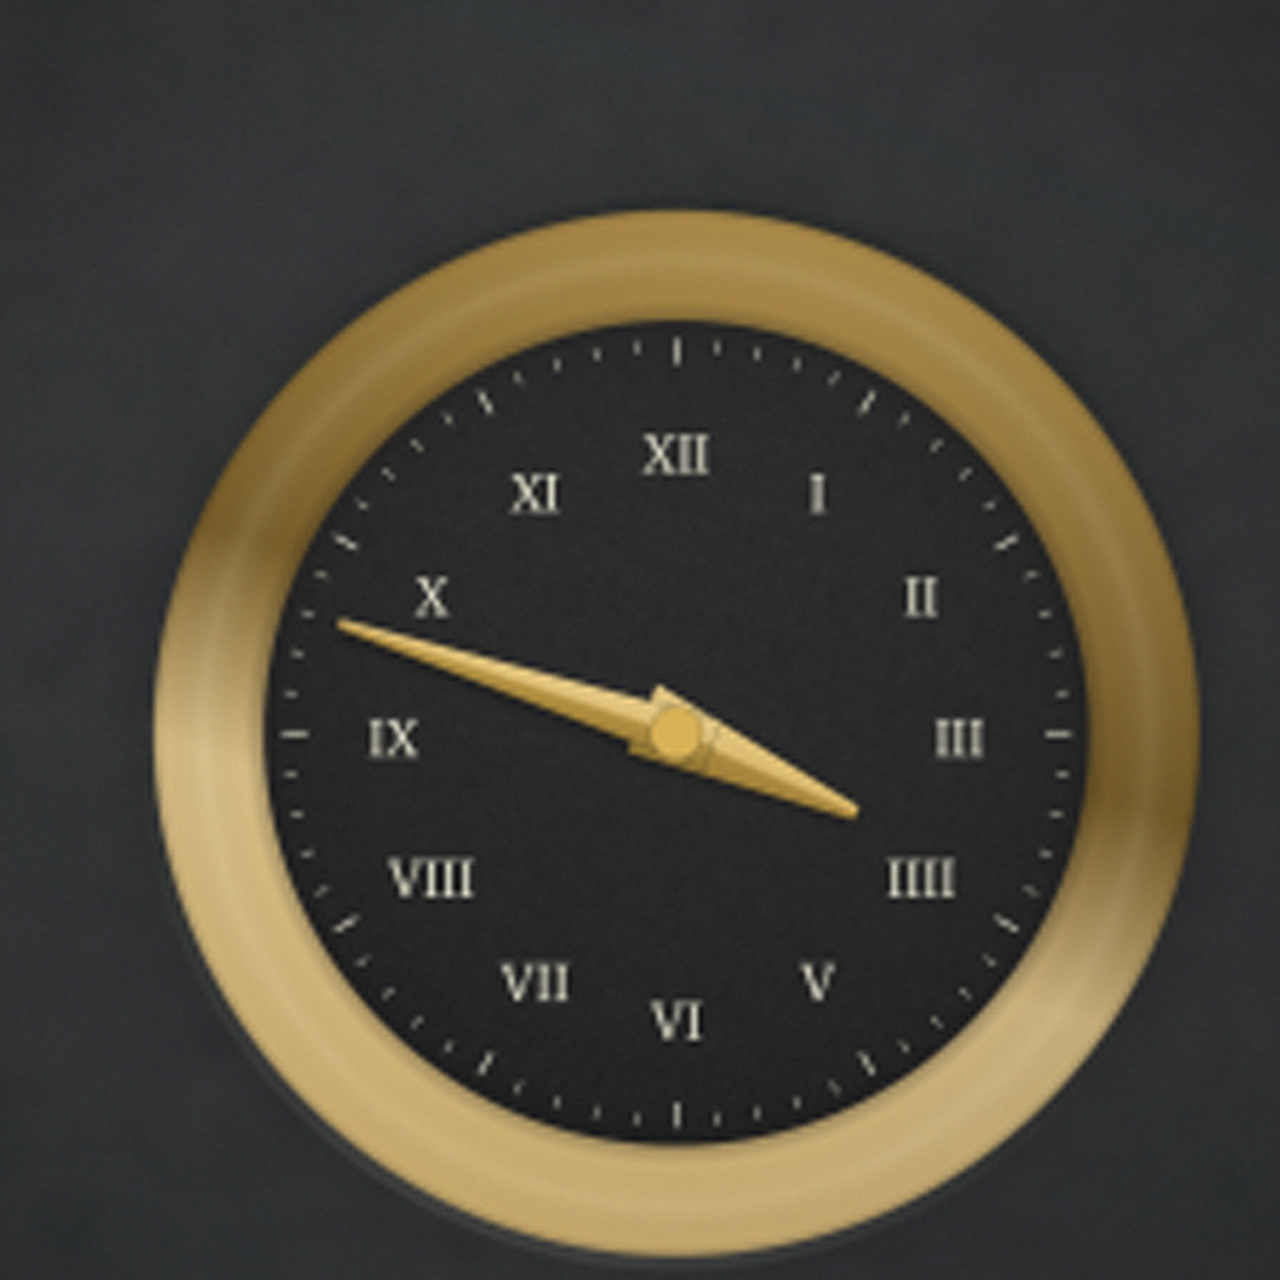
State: 3:48
